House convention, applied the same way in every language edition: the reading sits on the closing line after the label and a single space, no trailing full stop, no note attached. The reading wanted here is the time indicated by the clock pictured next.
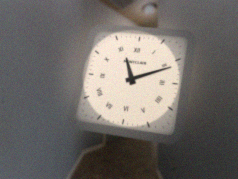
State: 11:11
